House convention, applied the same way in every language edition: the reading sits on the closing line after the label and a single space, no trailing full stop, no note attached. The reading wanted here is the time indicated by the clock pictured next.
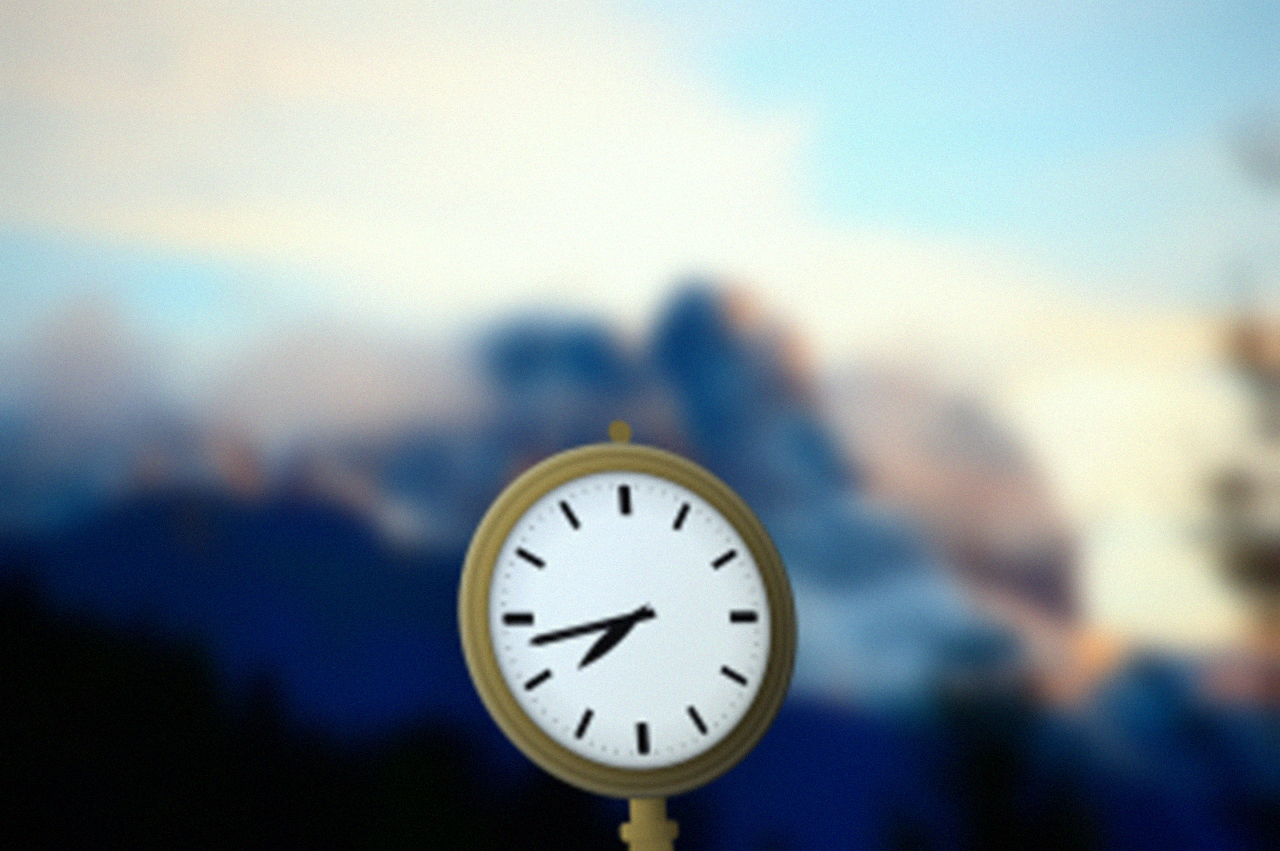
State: 7:43
